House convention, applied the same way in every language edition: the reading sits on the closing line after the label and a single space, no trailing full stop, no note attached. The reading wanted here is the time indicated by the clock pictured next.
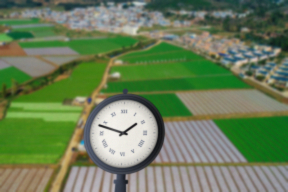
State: 1:48
